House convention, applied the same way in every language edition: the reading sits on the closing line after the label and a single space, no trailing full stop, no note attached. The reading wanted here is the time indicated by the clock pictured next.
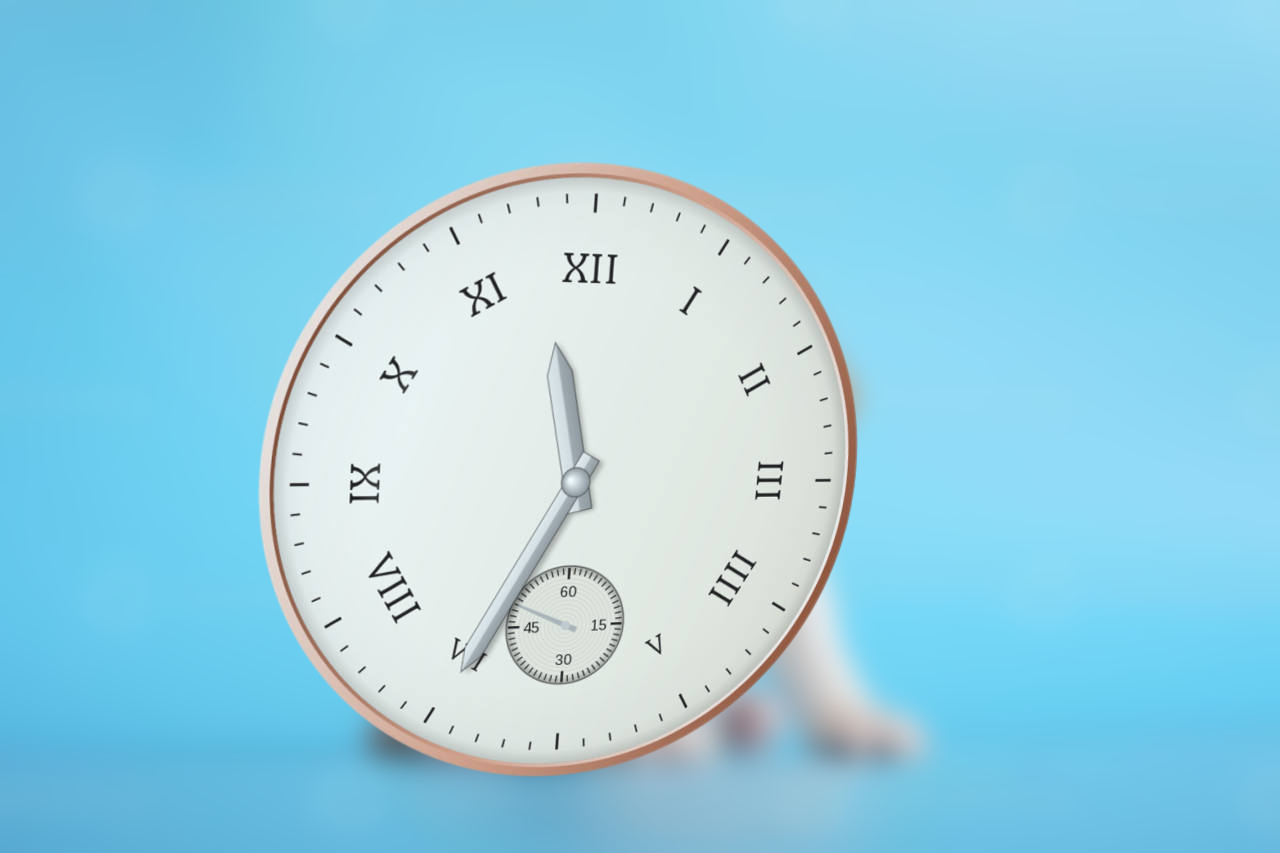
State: 11:34:49
